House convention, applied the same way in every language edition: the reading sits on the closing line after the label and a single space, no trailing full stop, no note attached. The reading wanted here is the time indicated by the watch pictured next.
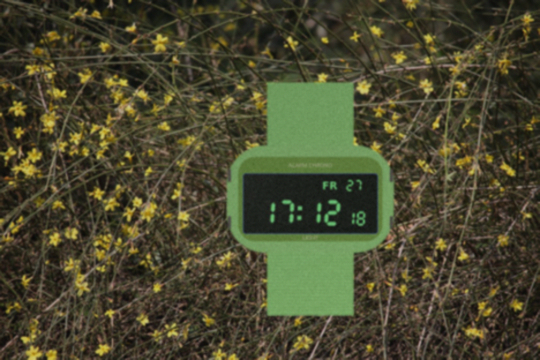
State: 17:12:18
